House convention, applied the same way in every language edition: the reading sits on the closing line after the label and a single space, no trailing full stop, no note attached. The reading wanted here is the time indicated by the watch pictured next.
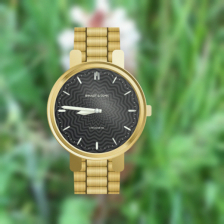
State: 8:46
